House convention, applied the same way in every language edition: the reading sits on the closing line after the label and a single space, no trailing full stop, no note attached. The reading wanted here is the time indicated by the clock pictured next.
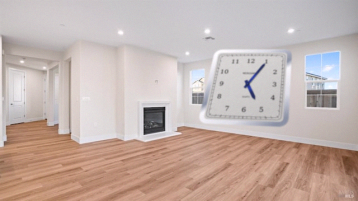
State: 5:05
